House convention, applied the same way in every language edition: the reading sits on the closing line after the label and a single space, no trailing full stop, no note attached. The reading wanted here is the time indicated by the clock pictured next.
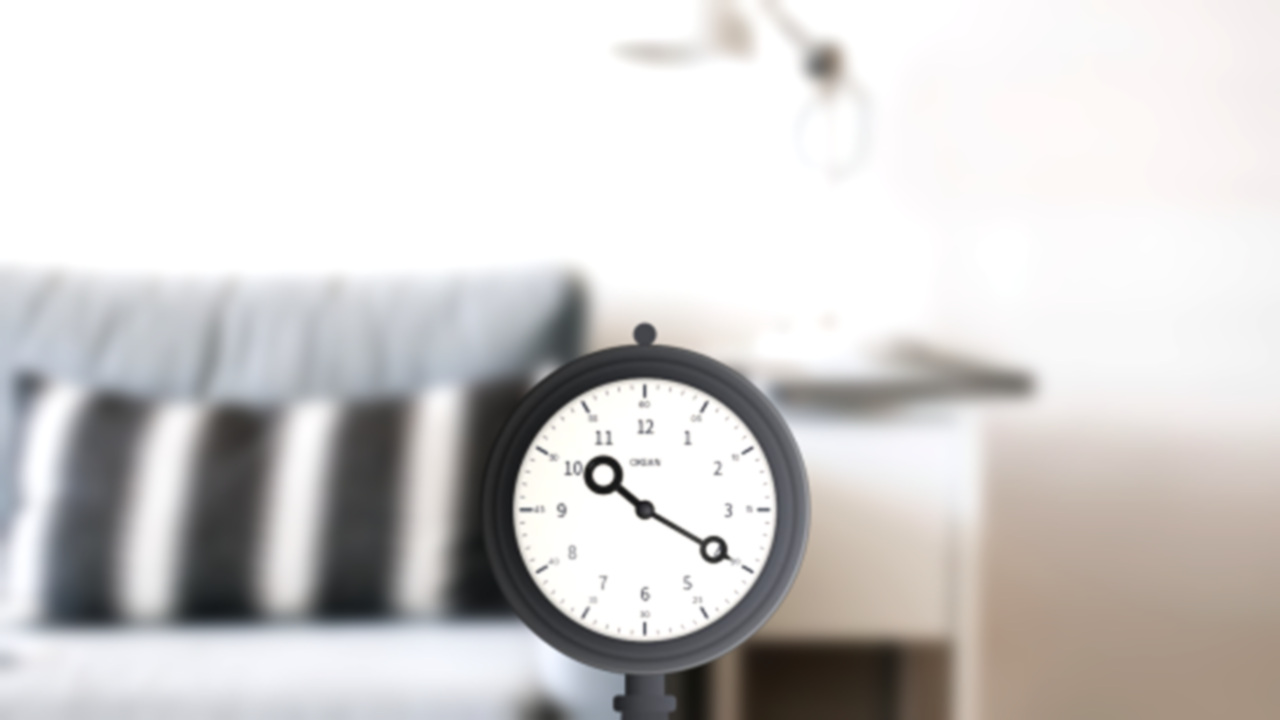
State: 10:20
